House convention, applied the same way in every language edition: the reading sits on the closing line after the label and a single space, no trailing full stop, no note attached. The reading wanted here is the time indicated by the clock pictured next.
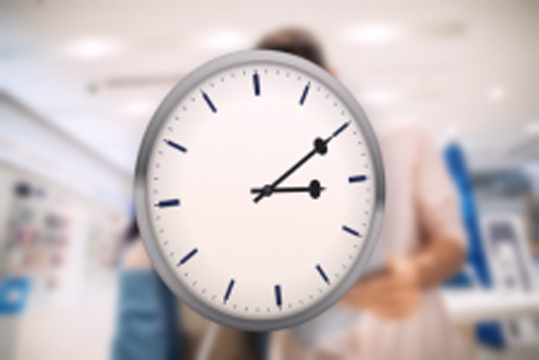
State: 3:10
